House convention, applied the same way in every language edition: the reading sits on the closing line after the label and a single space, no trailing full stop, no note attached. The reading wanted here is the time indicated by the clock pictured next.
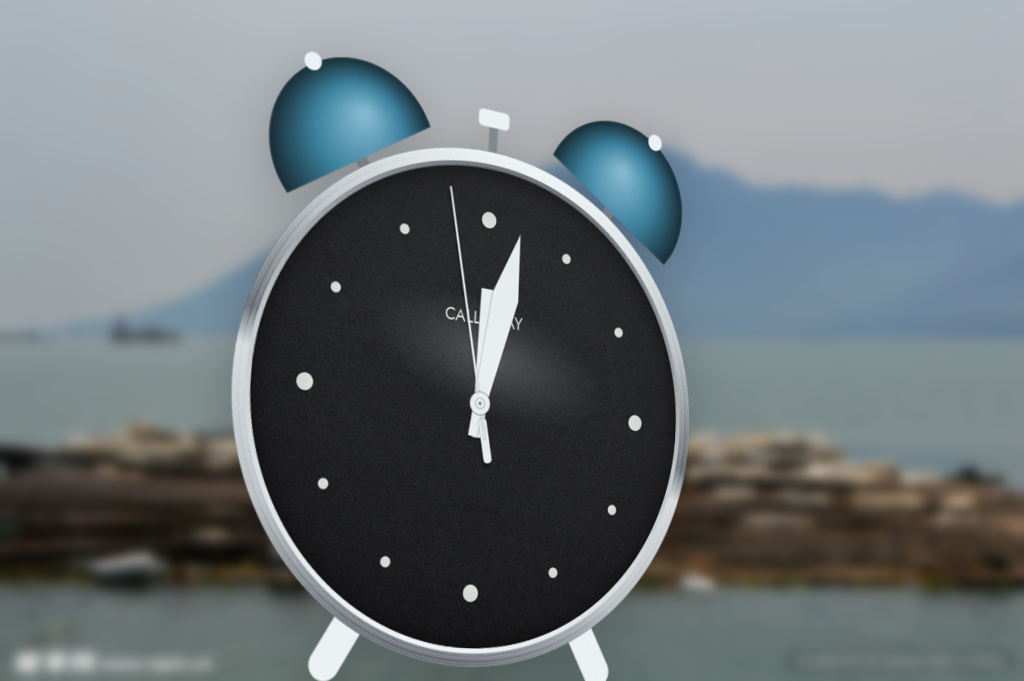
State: 12:01:58
